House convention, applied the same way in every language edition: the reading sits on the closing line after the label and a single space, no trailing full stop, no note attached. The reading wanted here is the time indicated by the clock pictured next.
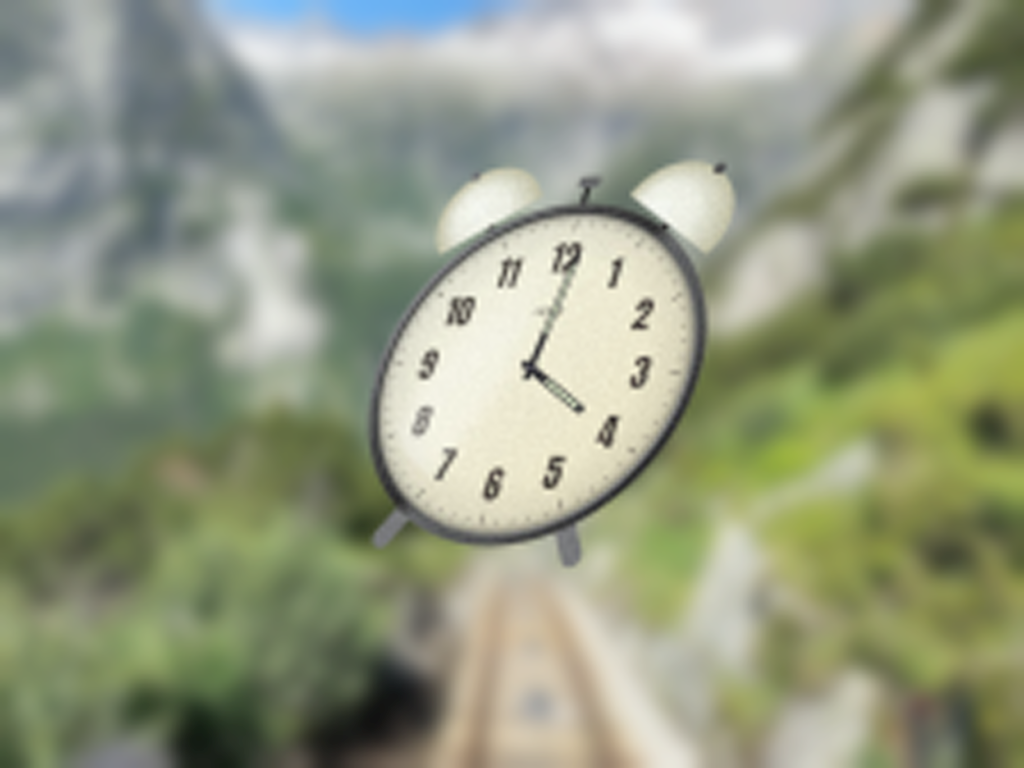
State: 4:01
